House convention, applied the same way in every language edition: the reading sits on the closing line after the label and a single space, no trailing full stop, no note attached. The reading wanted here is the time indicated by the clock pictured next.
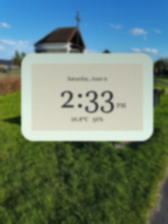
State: 2:33
